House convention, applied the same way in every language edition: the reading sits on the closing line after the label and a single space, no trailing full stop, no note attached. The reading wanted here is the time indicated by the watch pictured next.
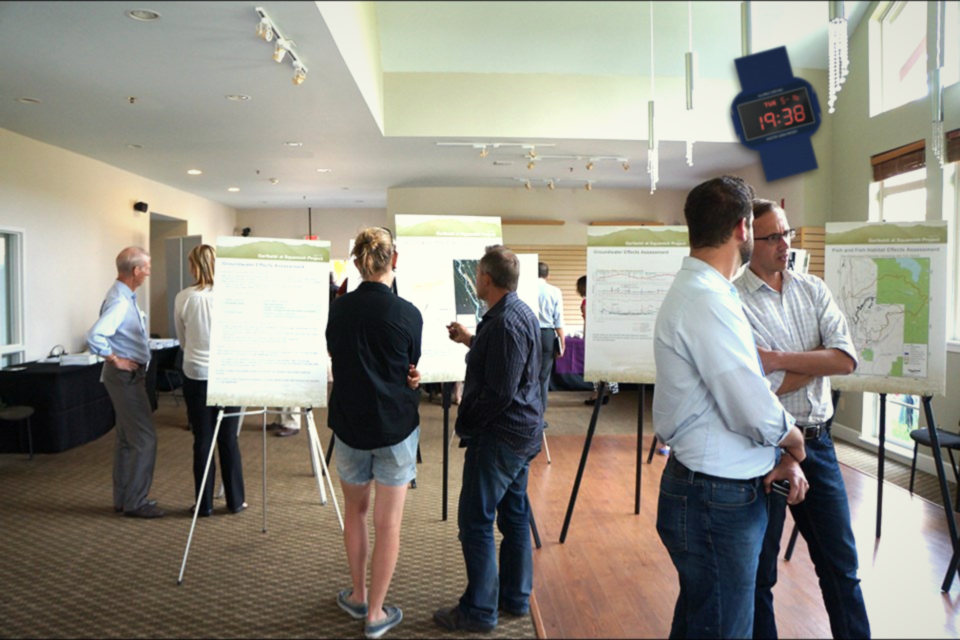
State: 19:38
